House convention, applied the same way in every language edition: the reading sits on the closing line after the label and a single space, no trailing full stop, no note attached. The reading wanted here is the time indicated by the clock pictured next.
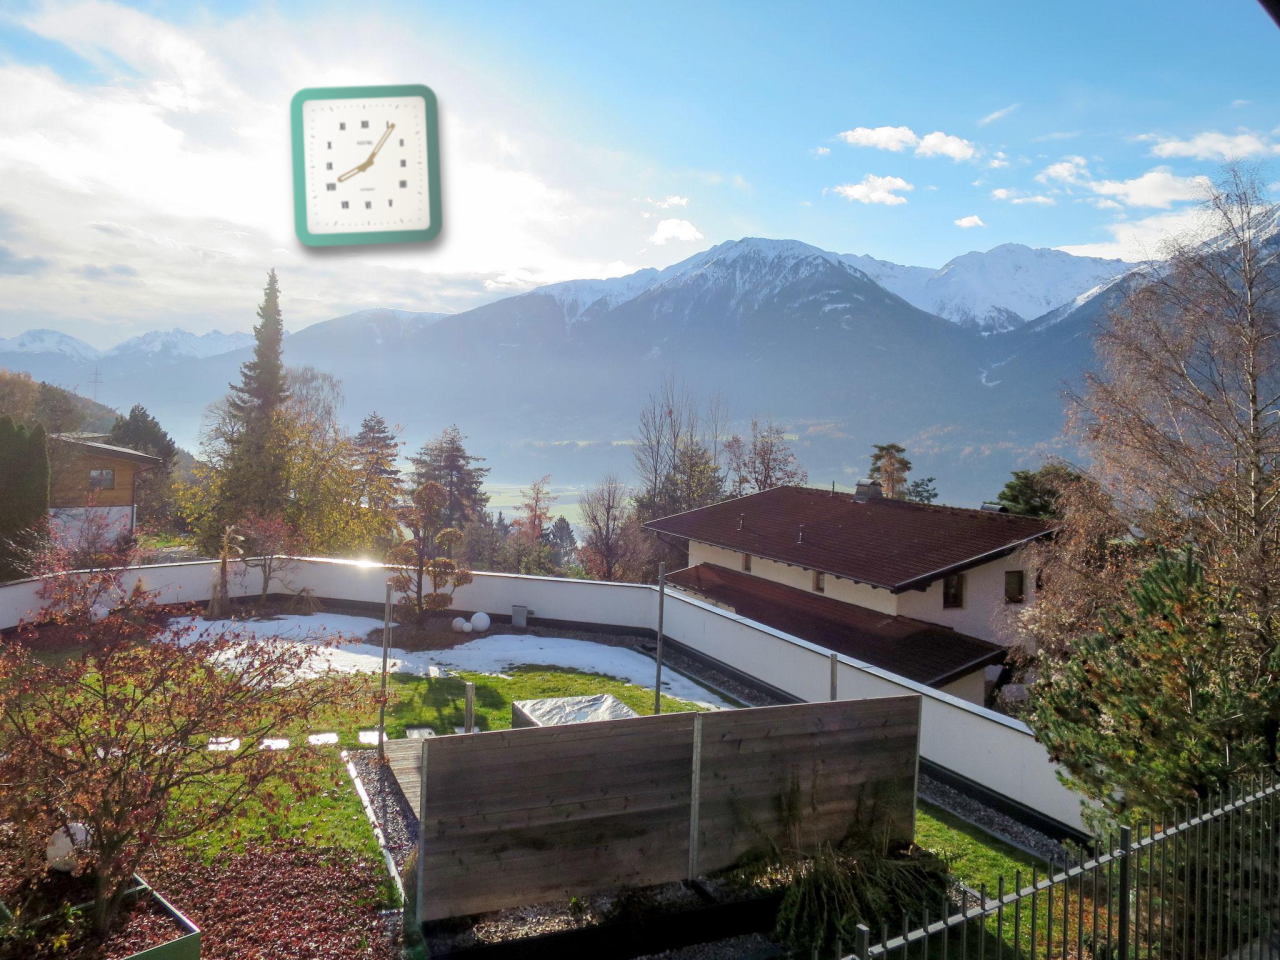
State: 8:06
